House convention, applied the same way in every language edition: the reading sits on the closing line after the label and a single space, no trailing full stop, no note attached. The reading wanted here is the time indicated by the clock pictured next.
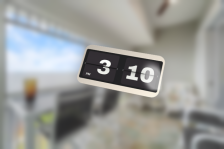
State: 3:10
